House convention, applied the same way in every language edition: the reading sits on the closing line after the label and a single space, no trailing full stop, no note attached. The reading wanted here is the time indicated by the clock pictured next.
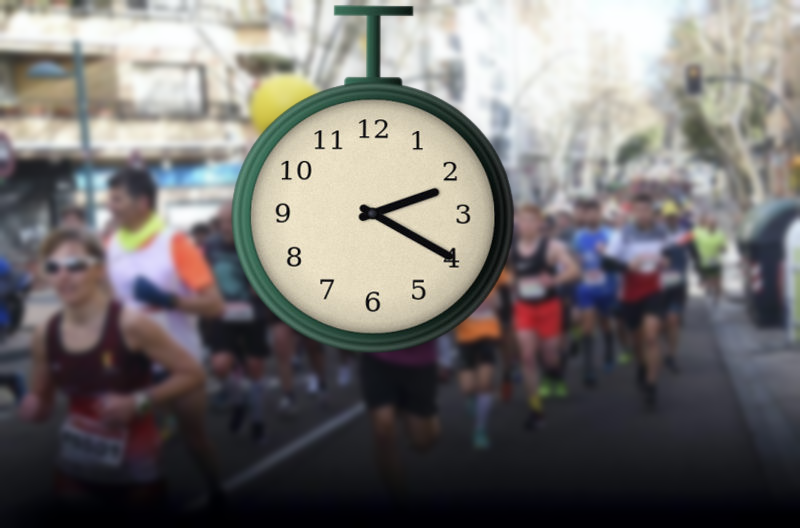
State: 2:20
